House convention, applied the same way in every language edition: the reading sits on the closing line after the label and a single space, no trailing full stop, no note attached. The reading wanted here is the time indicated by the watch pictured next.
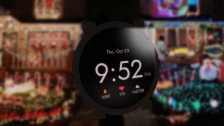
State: 9:52
